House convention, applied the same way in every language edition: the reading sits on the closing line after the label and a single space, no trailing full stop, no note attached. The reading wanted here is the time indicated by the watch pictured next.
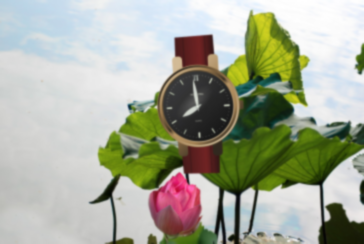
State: 7:59
